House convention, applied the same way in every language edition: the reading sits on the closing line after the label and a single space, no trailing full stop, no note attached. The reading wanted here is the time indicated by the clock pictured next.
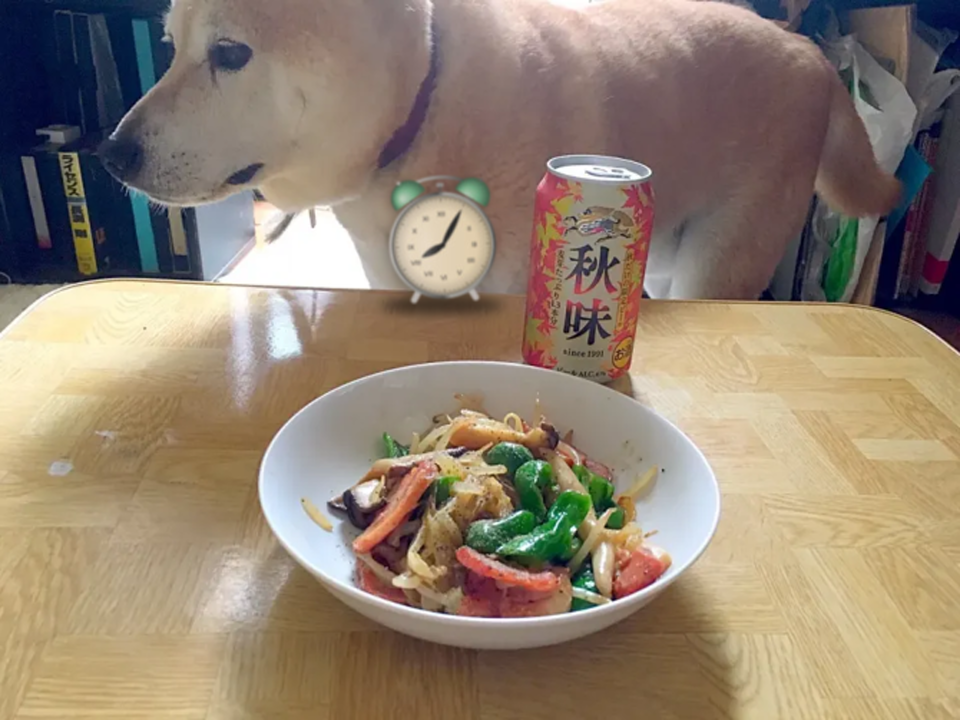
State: 8:05
